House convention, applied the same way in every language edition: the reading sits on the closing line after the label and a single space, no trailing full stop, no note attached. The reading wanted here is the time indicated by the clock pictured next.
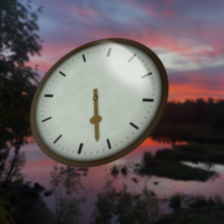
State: 5:27
